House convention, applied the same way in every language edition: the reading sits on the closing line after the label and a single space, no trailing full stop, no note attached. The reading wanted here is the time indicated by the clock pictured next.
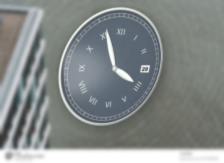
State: 3:56
